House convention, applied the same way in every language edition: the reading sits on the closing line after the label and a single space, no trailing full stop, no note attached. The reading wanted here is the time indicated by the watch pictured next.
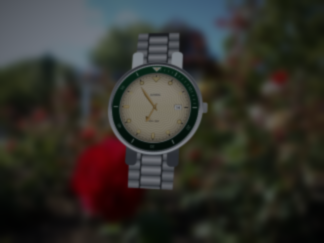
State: 6:54
